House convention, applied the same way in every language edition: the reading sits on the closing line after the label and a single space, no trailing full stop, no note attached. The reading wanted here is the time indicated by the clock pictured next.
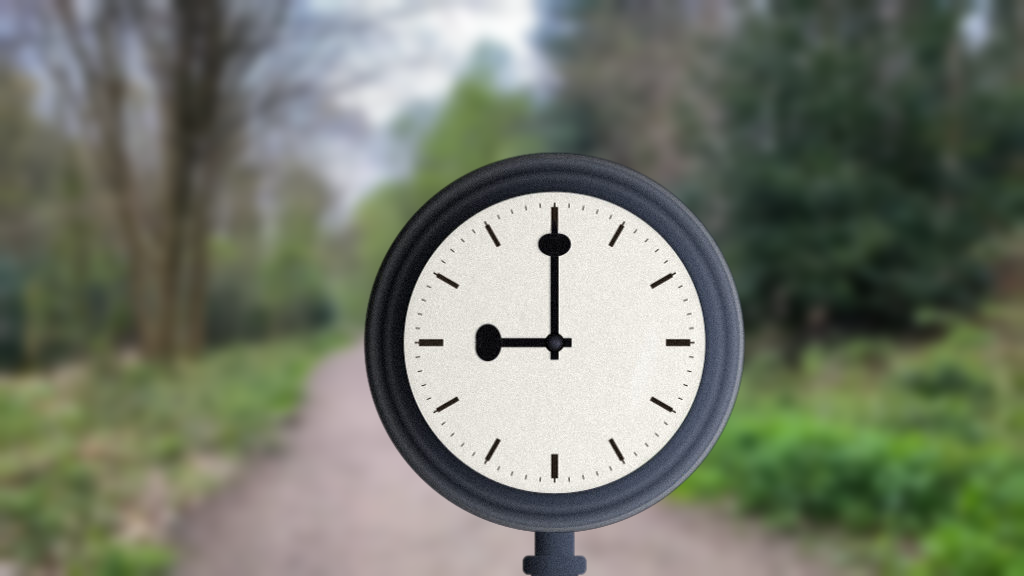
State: 9:00
